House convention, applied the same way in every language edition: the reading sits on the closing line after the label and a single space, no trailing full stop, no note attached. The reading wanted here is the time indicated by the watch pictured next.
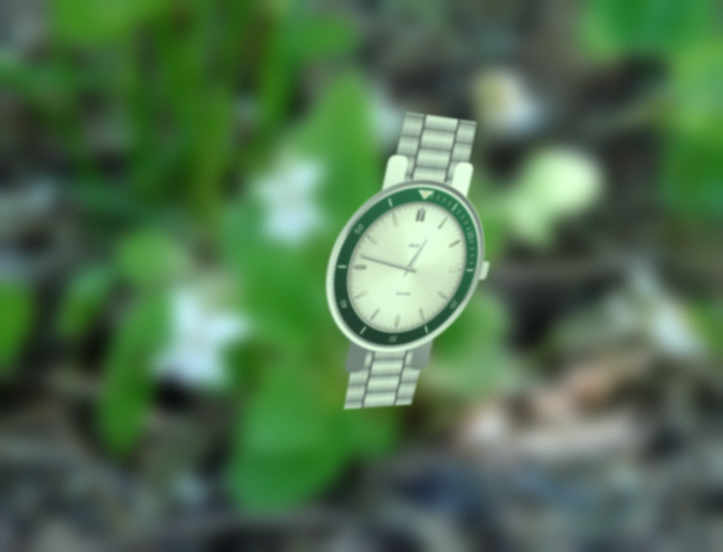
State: 12:47
